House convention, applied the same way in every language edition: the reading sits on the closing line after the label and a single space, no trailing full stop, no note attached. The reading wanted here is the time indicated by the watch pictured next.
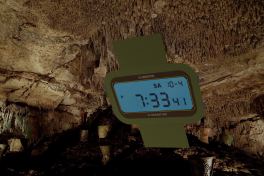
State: 7:33:41
